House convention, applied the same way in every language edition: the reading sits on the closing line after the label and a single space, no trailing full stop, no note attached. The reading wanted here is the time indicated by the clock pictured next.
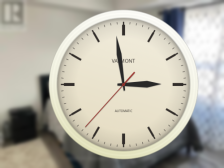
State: 2:58:37
